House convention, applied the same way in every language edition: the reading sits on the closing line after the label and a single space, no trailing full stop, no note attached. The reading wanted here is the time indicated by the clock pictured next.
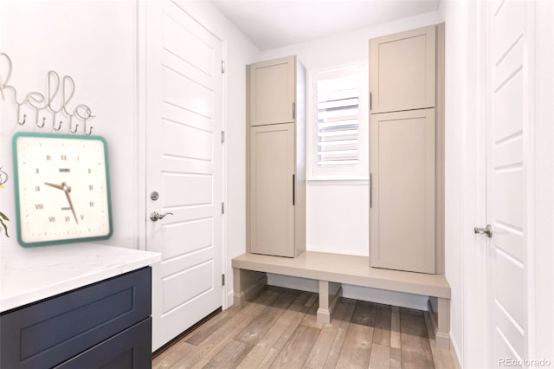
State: 9:27
